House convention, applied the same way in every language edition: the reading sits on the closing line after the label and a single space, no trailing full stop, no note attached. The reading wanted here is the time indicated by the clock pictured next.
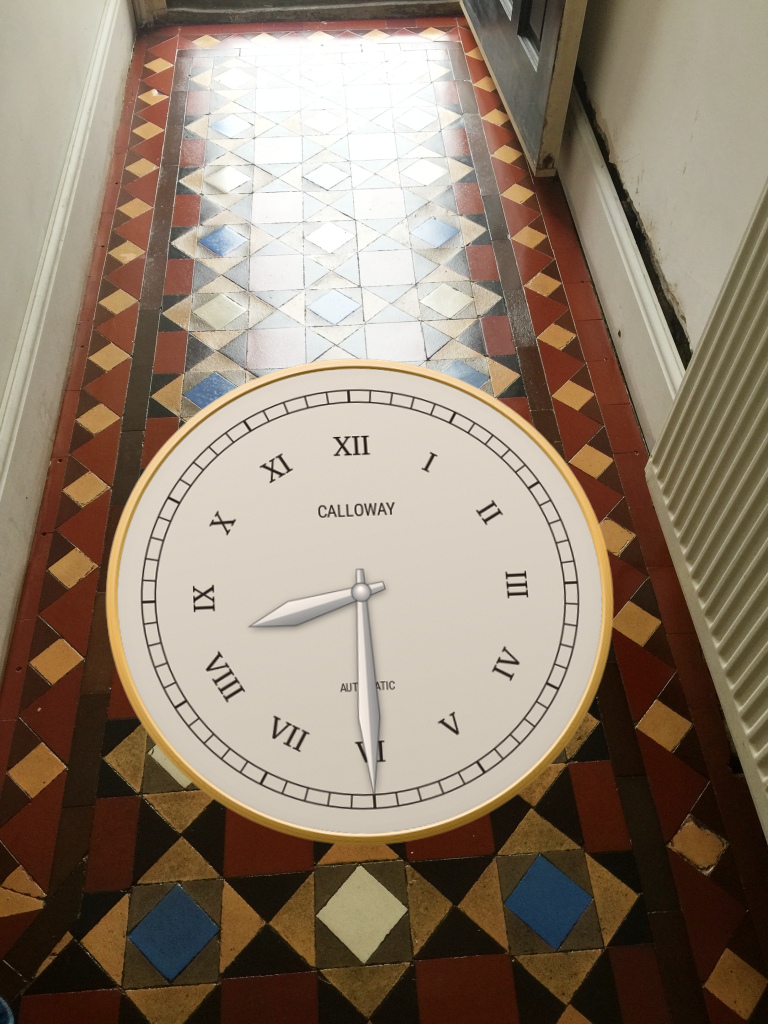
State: 8:30
